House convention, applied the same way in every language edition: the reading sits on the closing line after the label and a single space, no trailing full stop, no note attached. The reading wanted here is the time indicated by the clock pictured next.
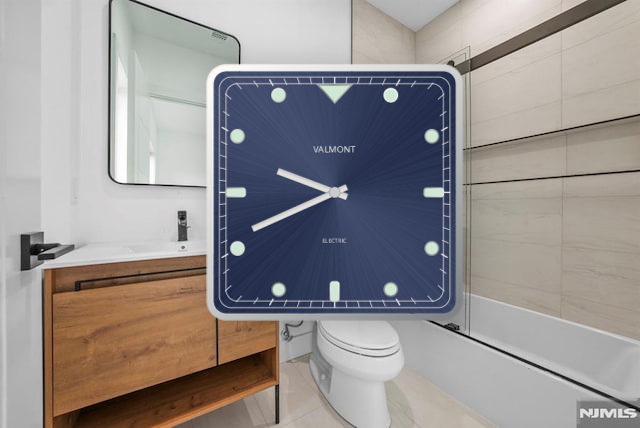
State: 9:41
